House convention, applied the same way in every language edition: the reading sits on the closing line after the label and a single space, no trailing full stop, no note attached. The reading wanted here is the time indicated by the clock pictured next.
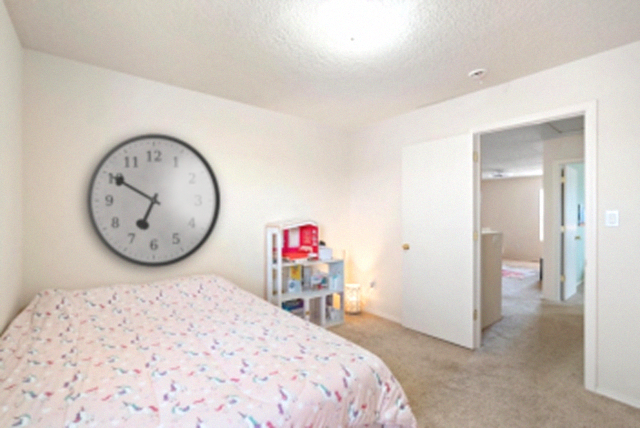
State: 6:50
